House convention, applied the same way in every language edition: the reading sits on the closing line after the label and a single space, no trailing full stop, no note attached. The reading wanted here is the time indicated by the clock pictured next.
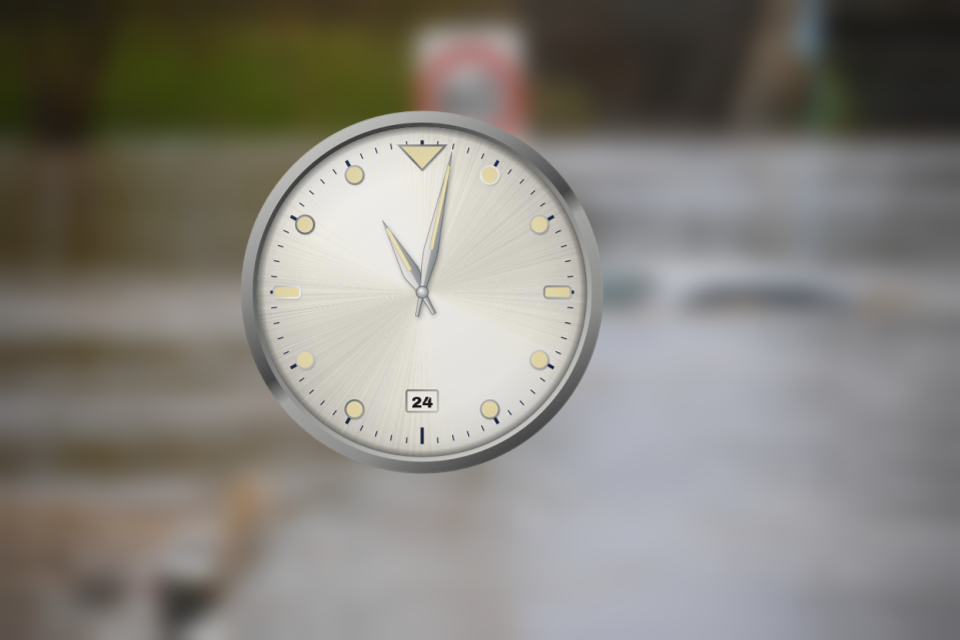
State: 11:02
